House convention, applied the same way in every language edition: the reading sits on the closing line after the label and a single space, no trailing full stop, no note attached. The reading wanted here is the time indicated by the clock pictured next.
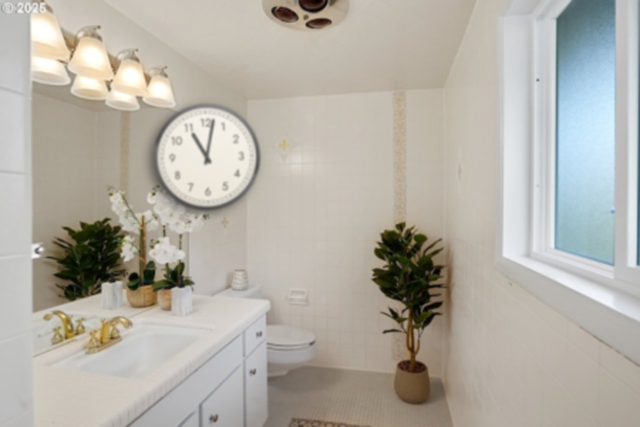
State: 11:02
